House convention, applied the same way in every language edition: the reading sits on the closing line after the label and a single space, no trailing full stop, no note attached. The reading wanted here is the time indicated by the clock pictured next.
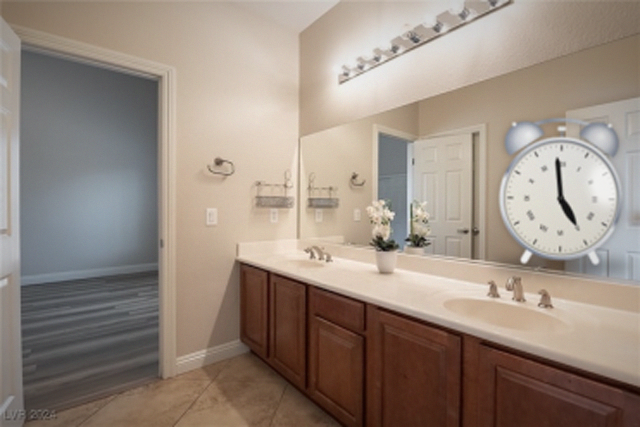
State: 4:59
